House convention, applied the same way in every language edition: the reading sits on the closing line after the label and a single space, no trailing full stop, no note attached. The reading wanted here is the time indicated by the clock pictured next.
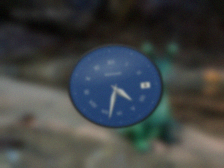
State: 4:33
